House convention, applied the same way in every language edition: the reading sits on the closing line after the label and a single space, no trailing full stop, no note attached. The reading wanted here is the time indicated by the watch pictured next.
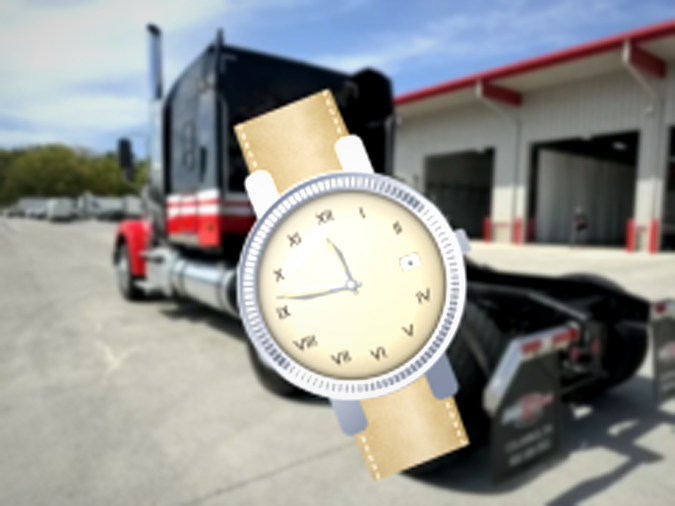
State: 11:47
